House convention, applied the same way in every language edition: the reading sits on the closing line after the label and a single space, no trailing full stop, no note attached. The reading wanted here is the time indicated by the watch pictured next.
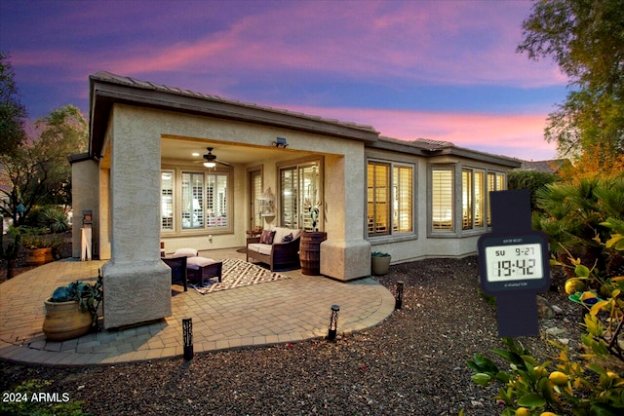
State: 19:42
